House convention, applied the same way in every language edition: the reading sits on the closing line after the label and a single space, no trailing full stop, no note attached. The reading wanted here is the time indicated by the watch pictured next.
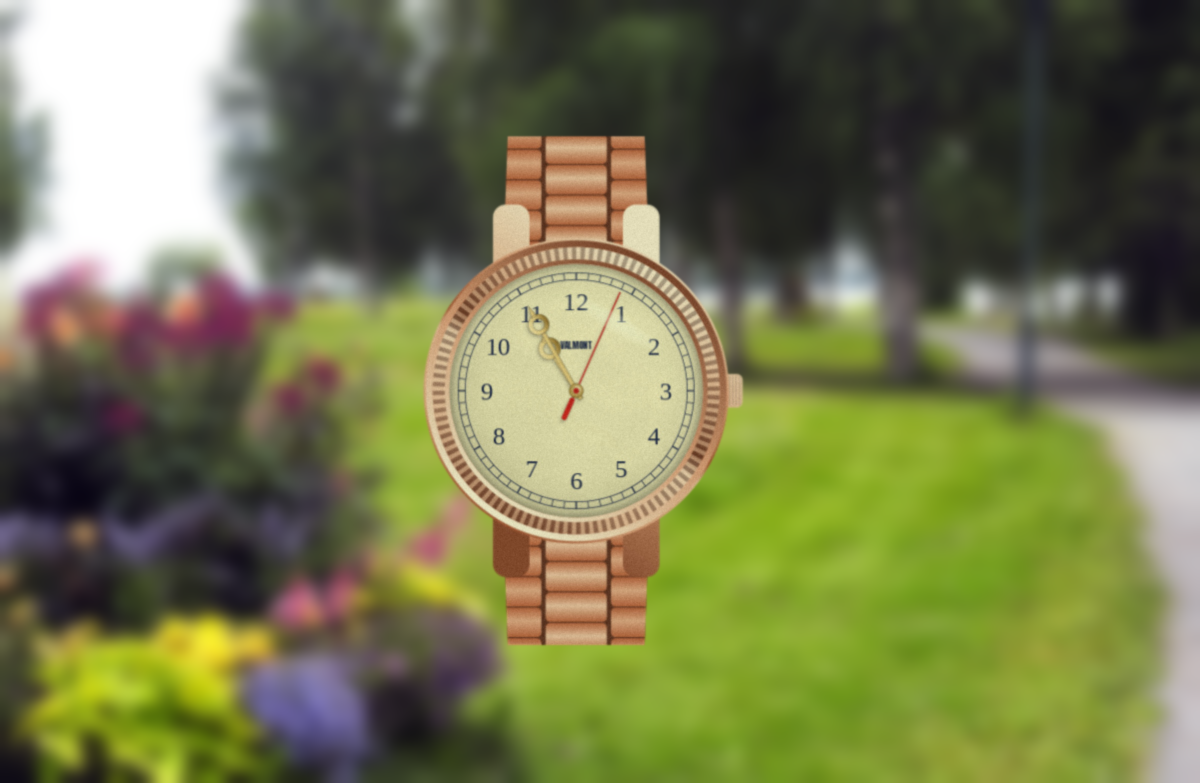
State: 10:55:04
